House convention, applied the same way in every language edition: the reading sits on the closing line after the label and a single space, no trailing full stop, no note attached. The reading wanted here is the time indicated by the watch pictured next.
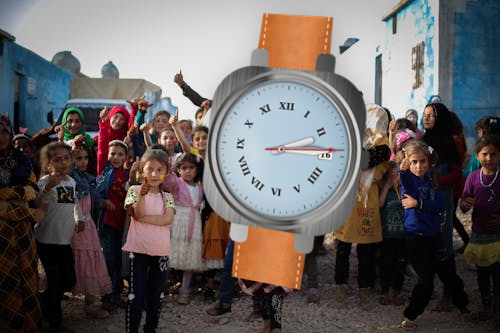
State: 2:14:14
